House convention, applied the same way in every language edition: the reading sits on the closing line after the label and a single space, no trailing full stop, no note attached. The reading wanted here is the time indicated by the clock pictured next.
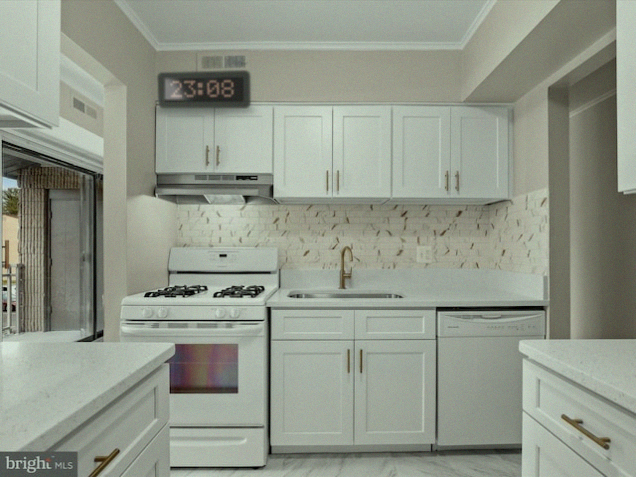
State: 23:08
